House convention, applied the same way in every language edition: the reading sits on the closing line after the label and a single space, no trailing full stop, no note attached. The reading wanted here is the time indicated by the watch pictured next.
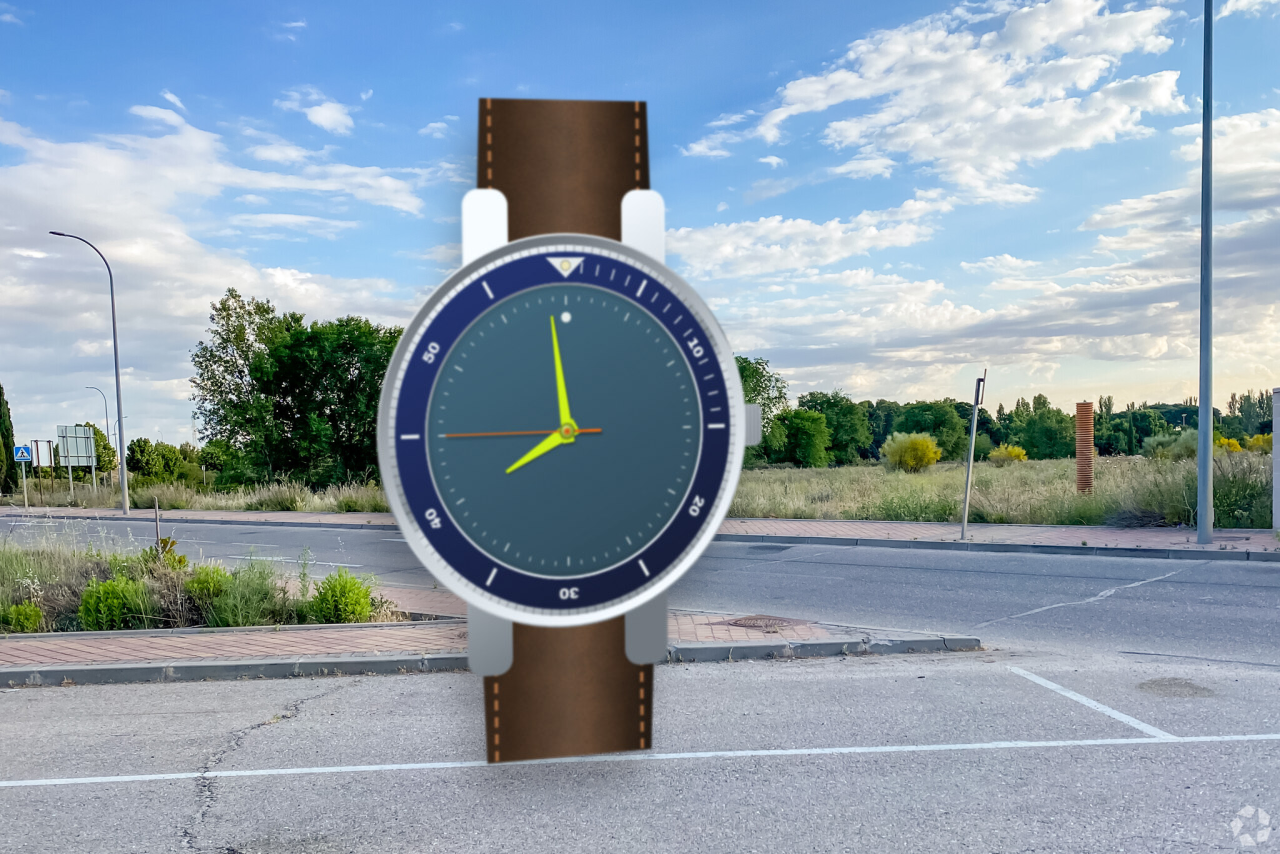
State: 7:58:45
